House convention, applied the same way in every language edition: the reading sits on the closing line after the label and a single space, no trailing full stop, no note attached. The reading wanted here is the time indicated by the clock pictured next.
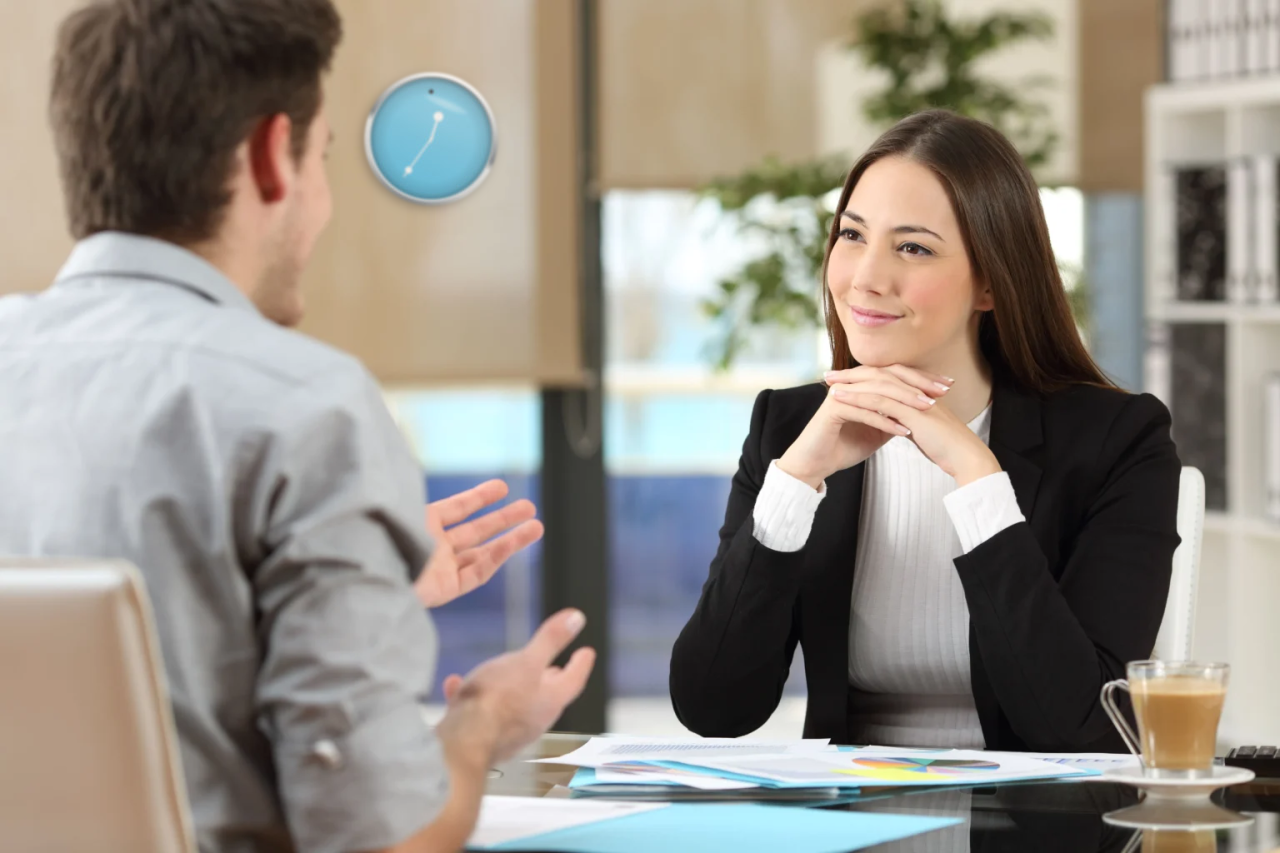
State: 12:36
